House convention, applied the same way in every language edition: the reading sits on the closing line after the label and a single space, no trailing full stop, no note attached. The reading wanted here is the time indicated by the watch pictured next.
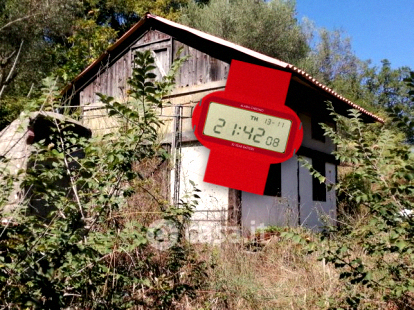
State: 21:42:08
